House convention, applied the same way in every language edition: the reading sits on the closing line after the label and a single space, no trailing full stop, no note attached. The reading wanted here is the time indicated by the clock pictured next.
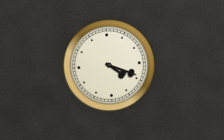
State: 4:19
